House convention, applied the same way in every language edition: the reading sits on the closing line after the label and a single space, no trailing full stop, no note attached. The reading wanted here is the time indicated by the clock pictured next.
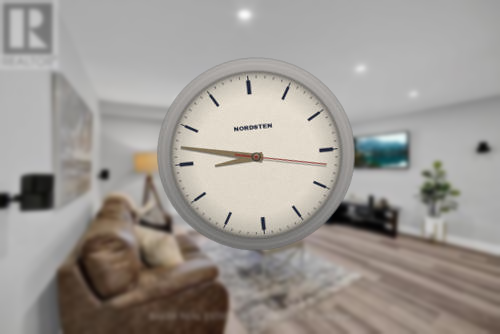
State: 8:47:17
